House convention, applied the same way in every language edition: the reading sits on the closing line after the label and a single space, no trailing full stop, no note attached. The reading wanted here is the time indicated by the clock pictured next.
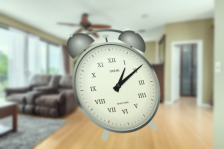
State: 1:10
